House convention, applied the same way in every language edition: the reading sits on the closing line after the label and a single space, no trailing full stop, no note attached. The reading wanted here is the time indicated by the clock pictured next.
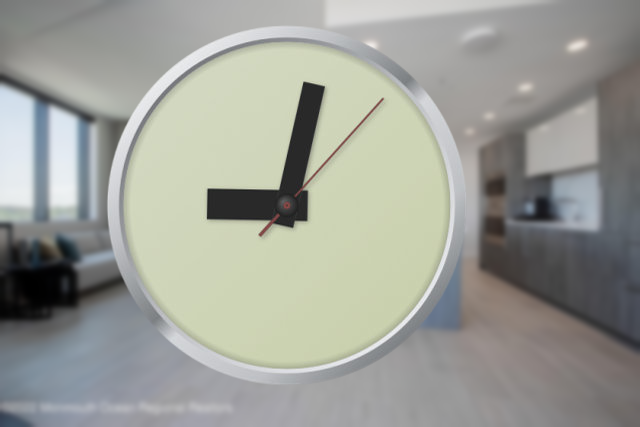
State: 9:02:07
